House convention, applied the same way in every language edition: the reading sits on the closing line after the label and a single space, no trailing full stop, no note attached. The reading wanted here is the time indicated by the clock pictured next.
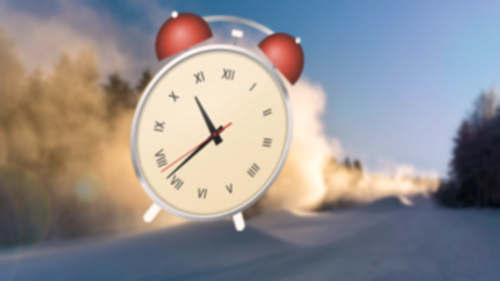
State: 10:36:38
